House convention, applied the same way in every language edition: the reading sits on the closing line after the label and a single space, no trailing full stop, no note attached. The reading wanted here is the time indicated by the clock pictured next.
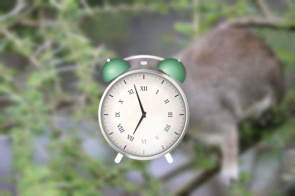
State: 6:57
